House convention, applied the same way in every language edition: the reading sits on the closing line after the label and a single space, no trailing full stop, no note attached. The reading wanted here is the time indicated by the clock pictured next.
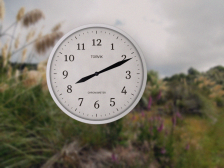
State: 8:11
